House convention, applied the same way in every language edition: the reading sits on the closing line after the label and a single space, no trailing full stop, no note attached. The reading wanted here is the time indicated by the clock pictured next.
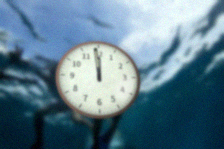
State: 11:59
